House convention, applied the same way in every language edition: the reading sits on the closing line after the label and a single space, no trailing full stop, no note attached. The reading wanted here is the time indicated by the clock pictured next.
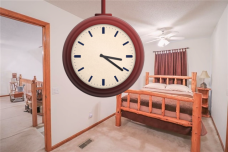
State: 3:21
